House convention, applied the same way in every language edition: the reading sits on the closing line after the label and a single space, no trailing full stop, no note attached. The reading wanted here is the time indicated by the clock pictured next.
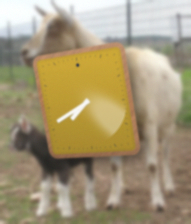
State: 7:41
